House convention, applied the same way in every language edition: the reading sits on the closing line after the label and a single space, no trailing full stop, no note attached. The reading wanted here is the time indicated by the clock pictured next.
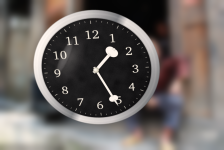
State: 1:26
